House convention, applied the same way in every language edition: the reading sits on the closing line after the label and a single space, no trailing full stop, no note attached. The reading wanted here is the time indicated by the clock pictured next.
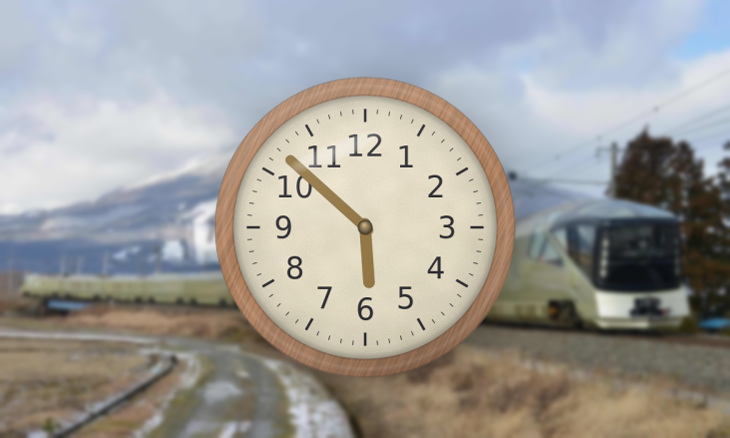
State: 5:52
